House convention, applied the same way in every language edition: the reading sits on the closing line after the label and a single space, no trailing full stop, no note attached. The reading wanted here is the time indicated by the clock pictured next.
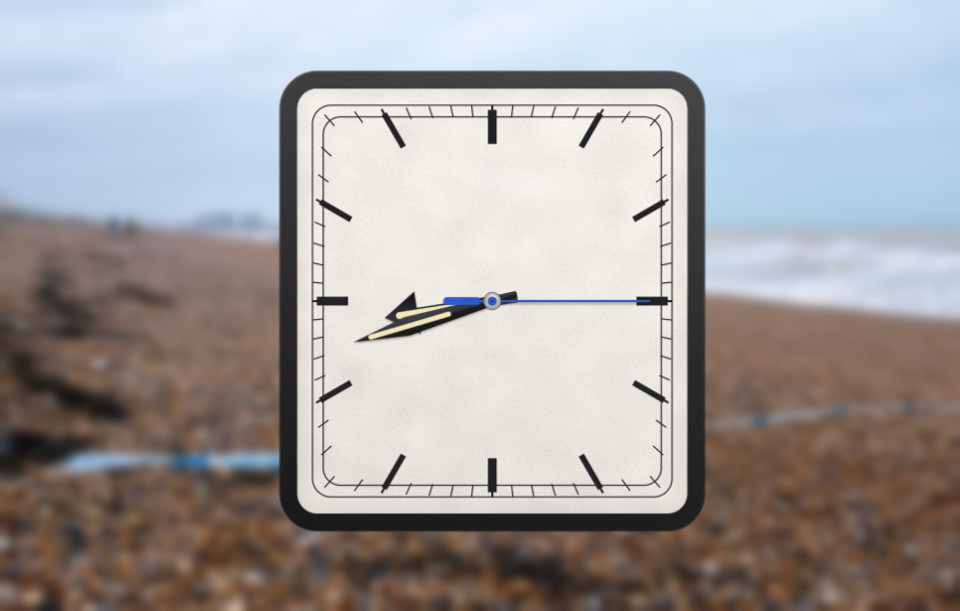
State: 8:42:15
